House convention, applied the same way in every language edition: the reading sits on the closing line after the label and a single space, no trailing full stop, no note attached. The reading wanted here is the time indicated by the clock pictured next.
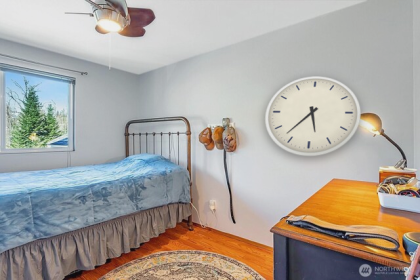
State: 5:37
